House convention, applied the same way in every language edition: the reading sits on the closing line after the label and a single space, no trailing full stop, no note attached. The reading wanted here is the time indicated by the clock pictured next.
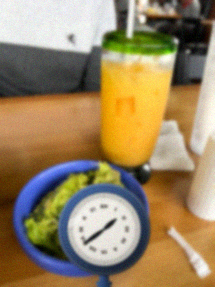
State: 1:39
